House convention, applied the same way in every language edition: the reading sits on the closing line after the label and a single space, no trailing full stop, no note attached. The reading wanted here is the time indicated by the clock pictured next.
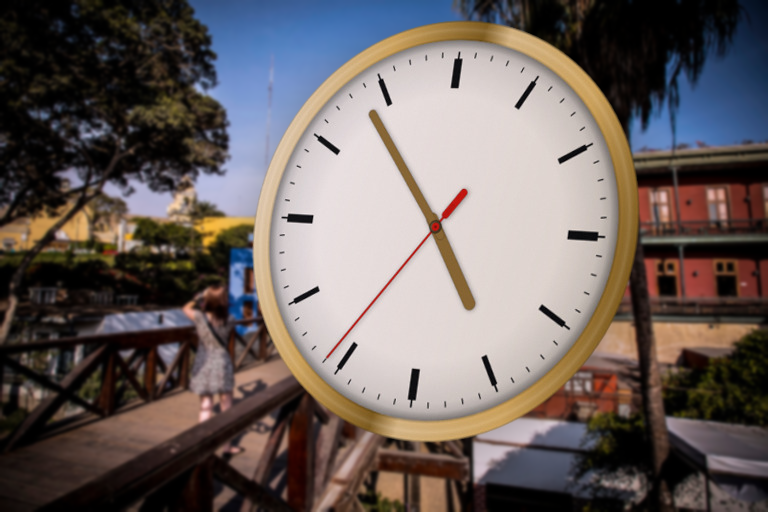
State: 4:53:36
